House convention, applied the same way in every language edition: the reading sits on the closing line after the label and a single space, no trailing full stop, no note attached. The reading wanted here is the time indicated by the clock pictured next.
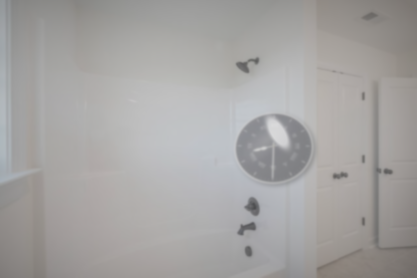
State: 8:30
